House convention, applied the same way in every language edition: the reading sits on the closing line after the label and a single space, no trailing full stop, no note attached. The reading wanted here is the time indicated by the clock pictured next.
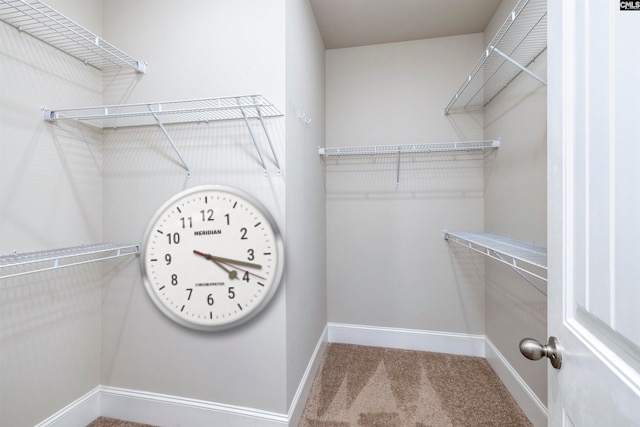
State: 4:17:19
